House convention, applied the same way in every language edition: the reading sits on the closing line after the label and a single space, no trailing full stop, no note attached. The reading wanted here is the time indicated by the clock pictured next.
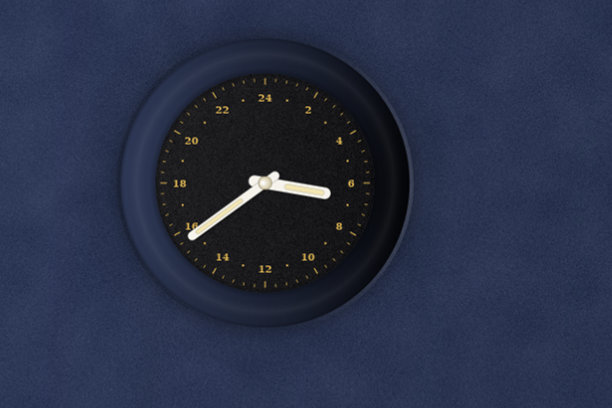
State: 6:39
